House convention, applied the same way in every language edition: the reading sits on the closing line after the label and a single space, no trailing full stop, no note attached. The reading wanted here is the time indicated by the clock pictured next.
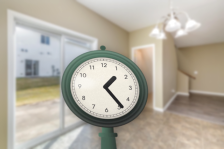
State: 1:24
